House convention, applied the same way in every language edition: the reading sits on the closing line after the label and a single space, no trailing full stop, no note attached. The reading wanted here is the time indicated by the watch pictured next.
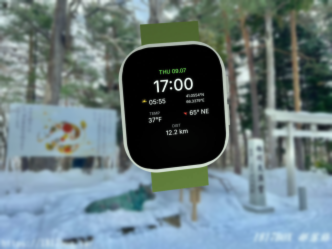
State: 17:00
